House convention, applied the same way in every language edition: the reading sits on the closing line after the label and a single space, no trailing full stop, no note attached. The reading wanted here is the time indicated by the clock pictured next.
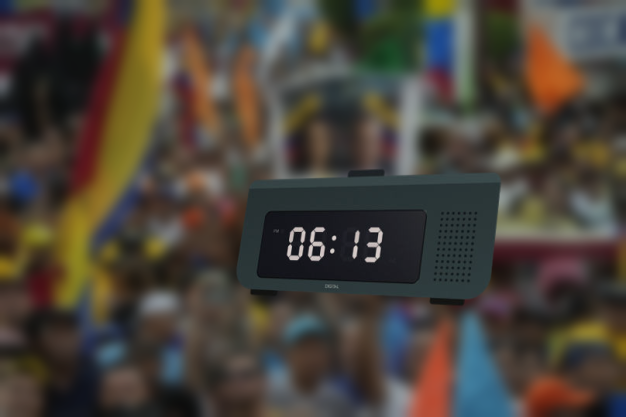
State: 6:13
